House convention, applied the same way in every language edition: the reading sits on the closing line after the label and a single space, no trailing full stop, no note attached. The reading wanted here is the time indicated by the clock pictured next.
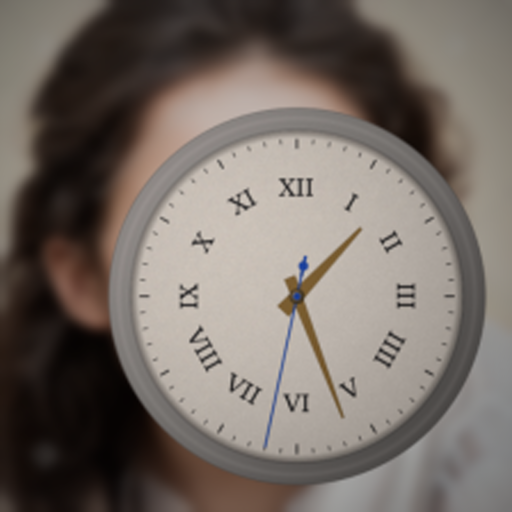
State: 1:26:32
